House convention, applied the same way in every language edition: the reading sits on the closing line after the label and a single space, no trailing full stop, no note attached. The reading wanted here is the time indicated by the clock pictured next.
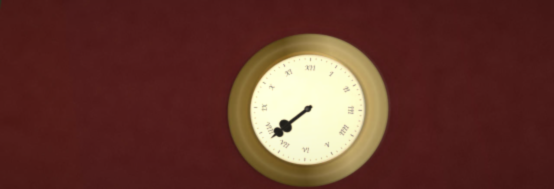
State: 7:38
